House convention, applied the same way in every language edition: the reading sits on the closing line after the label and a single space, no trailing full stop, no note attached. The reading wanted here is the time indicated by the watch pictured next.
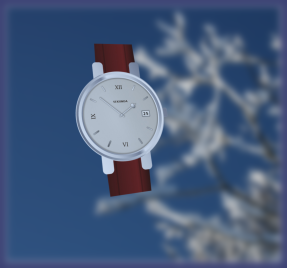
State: 1:52
